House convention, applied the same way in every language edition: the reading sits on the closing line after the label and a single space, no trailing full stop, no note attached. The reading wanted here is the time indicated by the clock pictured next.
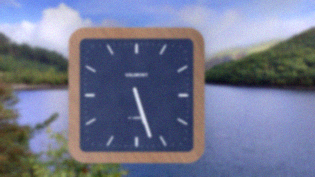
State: 5:27
